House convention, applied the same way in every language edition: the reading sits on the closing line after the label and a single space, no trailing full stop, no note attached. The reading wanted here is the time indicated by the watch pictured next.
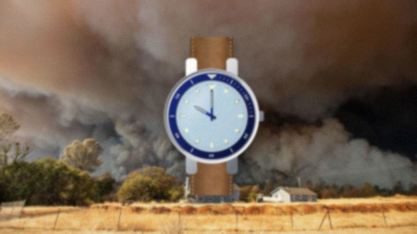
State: 10:00
